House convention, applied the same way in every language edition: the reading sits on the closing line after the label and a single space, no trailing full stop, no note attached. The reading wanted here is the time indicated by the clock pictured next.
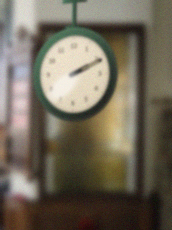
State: 2:11
